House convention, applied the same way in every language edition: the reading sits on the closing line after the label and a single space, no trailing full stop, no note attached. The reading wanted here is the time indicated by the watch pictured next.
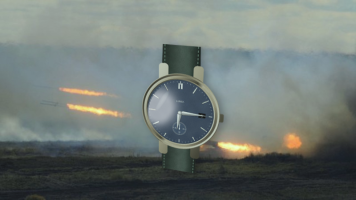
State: 6:15
